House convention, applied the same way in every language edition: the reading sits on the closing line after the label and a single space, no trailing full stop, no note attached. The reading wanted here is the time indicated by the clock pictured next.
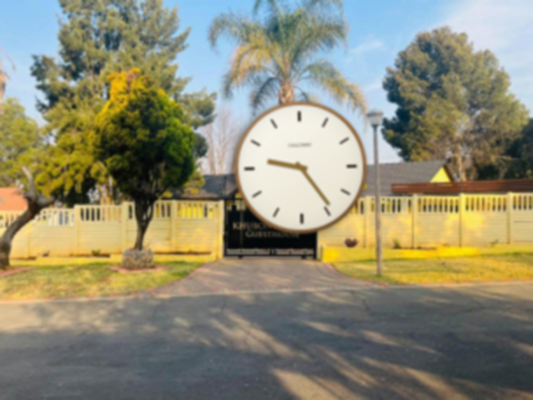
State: 9:24
